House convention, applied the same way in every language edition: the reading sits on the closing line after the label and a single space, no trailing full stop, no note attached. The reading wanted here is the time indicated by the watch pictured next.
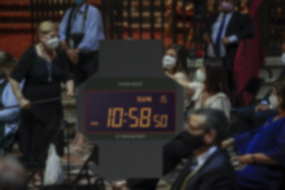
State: 10:58:50
